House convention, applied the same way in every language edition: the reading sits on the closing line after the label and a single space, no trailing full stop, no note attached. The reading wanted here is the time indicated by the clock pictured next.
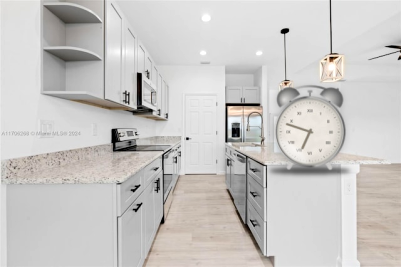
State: 6:48
